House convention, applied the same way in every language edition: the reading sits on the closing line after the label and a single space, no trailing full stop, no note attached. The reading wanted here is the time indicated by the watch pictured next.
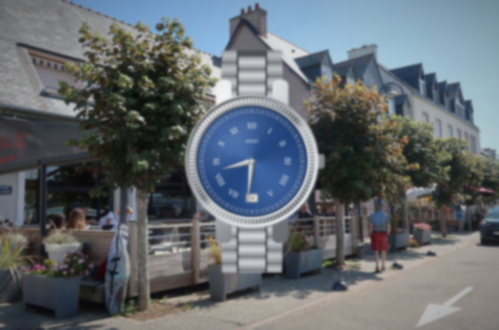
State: 8:31
